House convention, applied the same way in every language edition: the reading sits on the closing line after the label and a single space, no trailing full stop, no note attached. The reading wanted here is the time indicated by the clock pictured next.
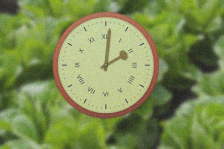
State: 2:01
